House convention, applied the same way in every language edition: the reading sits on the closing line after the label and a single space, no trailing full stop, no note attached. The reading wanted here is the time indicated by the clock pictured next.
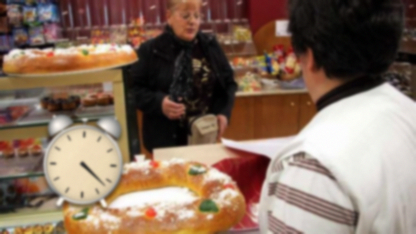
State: 4:22
